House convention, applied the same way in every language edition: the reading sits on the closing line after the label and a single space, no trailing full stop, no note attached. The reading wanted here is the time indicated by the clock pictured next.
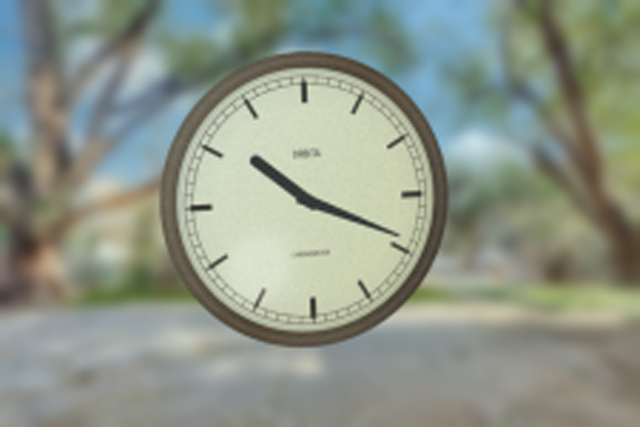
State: 10:19
